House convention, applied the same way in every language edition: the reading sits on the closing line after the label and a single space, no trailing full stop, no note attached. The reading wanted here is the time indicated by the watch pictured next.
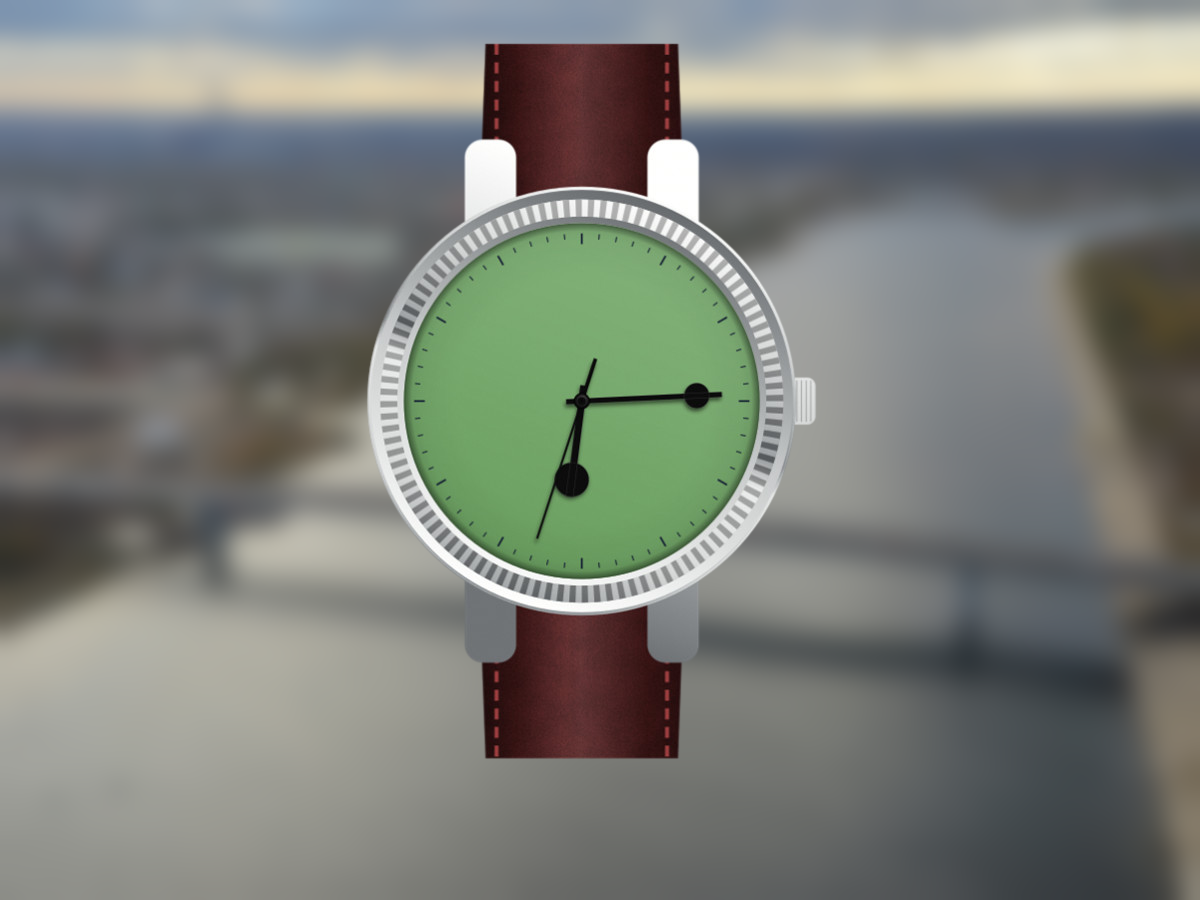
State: 6:14:33
